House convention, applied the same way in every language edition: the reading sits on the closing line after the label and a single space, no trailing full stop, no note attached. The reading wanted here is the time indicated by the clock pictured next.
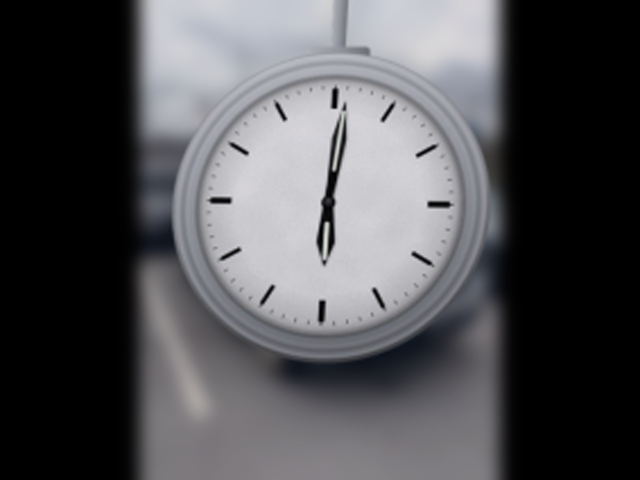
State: 6:01
